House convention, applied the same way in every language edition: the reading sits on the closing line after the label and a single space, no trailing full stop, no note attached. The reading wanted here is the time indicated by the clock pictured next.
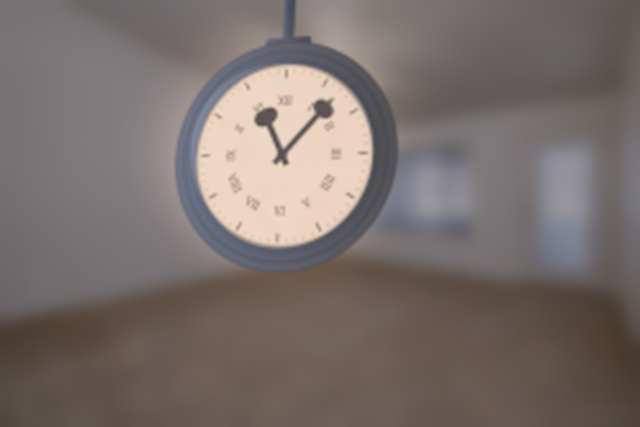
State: 11:07
